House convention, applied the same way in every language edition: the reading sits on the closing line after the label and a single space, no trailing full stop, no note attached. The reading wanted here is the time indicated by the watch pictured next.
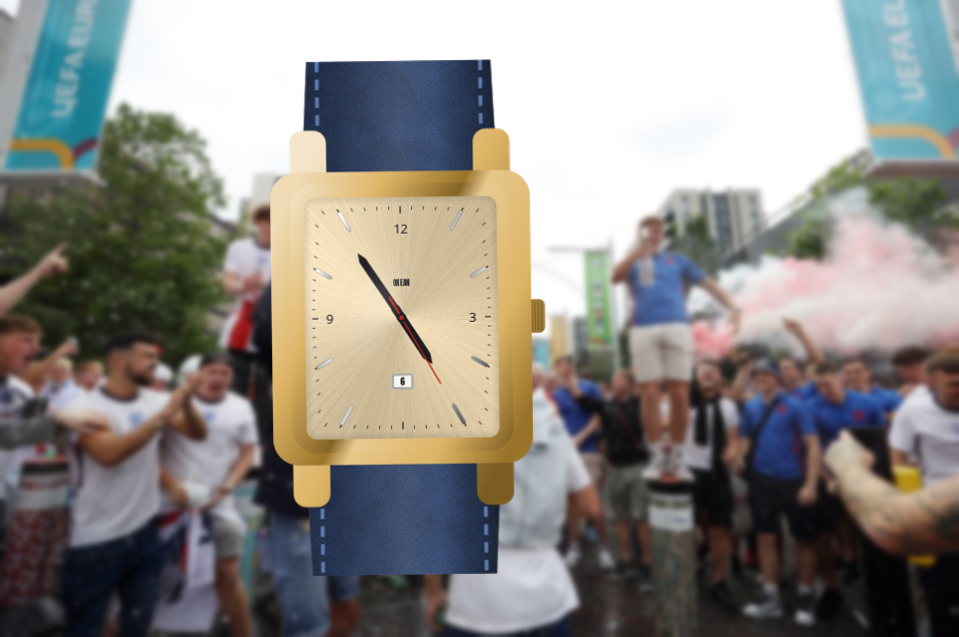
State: 4:54:25
